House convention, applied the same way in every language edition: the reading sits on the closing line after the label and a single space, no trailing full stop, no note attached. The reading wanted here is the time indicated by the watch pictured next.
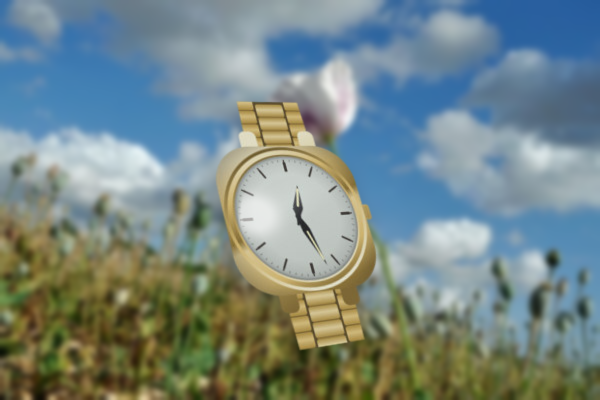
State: 12:27
